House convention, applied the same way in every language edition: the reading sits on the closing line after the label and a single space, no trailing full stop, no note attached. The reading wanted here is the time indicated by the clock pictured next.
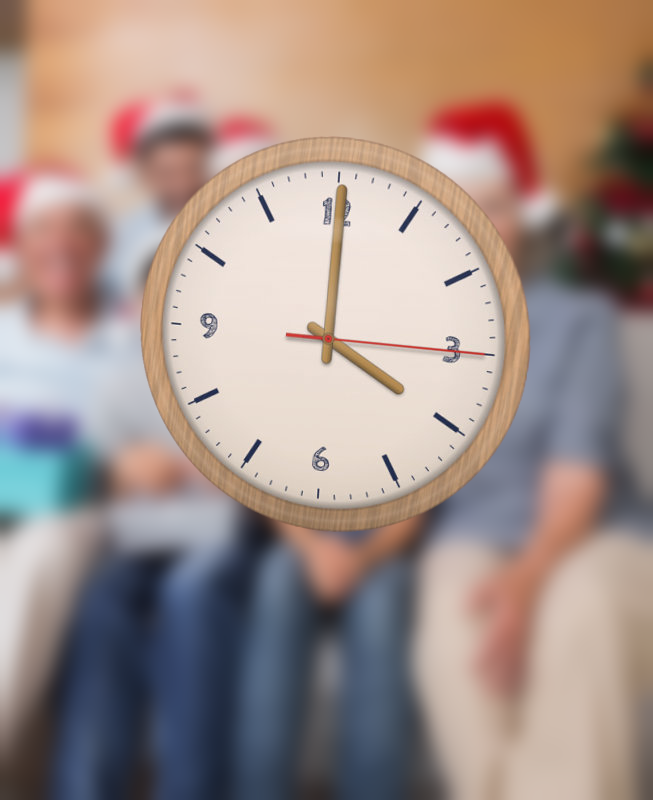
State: 4:00:15
